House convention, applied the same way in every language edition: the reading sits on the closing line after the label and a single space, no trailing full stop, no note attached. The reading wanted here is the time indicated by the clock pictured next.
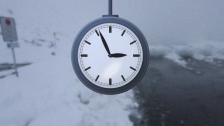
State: 2:56
